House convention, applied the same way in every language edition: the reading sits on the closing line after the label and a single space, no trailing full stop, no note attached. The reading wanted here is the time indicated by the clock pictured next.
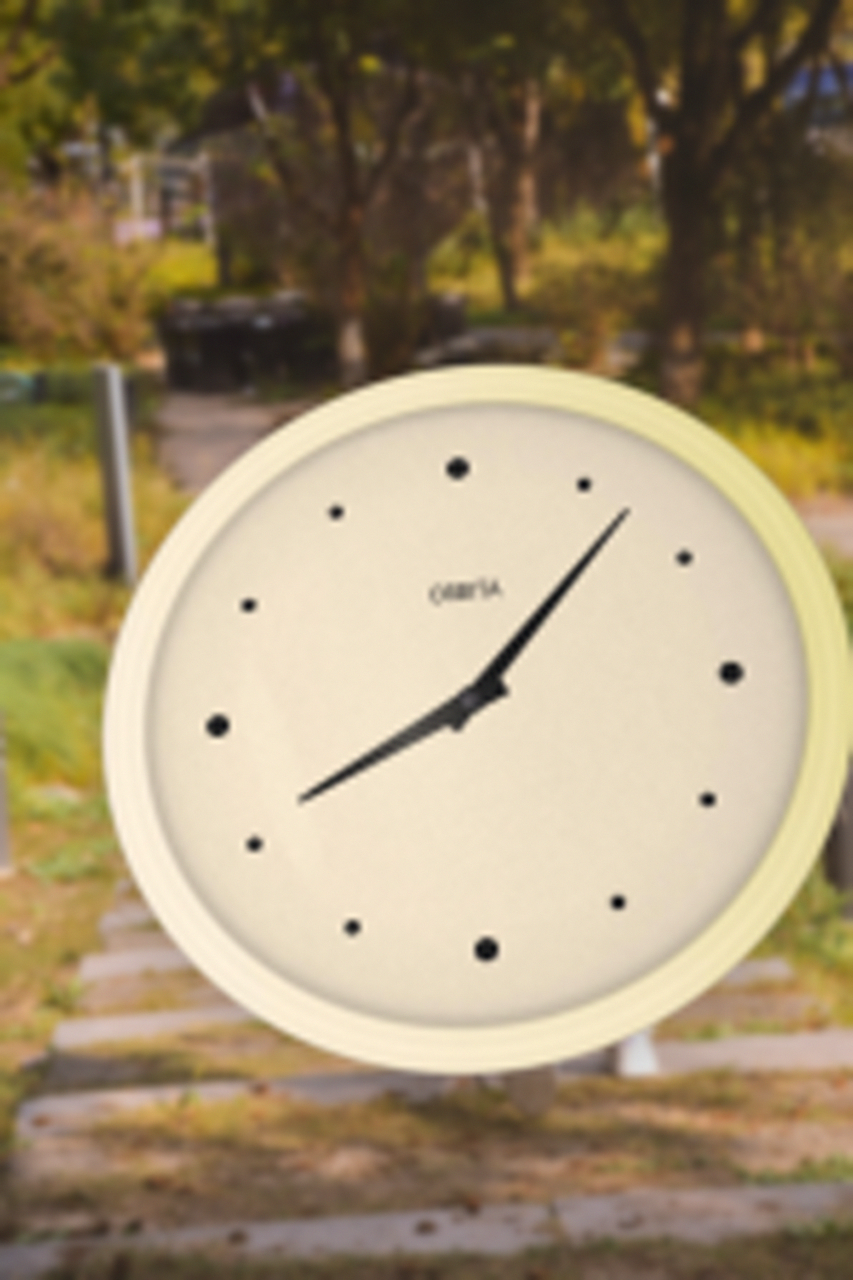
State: 8:07
